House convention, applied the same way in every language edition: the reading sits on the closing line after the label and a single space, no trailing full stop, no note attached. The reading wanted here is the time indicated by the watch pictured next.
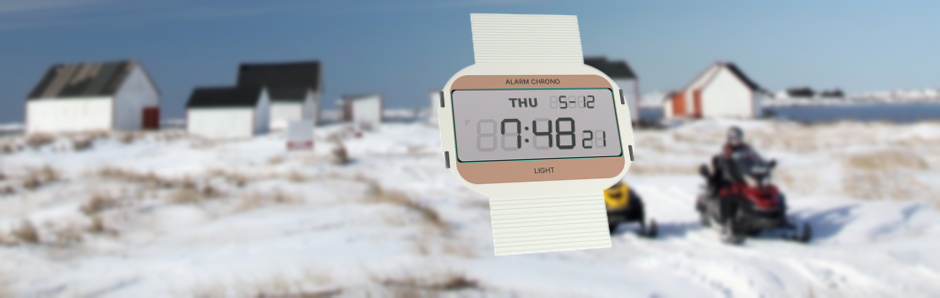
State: 7:48:21
